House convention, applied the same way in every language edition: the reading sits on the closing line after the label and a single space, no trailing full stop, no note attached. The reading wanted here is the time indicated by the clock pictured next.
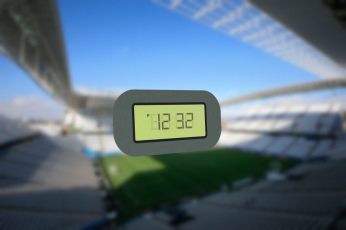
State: 12:32
